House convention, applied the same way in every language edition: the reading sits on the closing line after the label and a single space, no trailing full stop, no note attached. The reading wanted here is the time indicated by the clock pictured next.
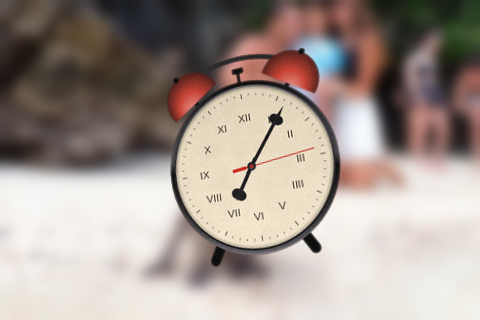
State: 7:06:14
